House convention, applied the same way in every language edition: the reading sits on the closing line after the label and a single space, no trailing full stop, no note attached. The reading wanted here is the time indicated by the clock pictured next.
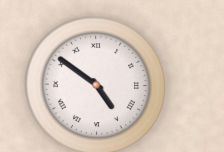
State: 4:51
